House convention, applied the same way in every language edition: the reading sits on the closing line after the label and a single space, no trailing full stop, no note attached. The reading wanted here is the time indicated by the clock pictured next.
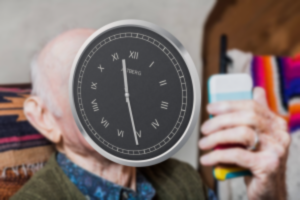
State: 11:26
